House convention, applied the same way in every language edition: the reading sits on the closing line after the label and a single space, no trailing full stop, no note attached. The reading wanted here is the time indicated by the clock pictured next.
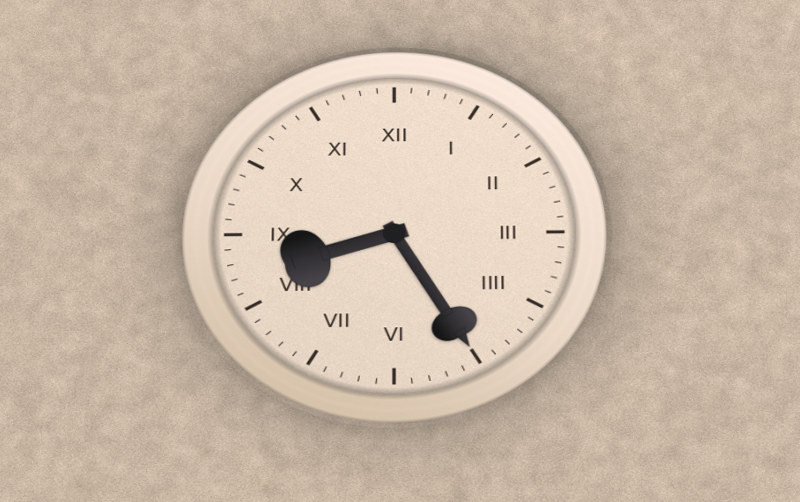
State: 8:25
